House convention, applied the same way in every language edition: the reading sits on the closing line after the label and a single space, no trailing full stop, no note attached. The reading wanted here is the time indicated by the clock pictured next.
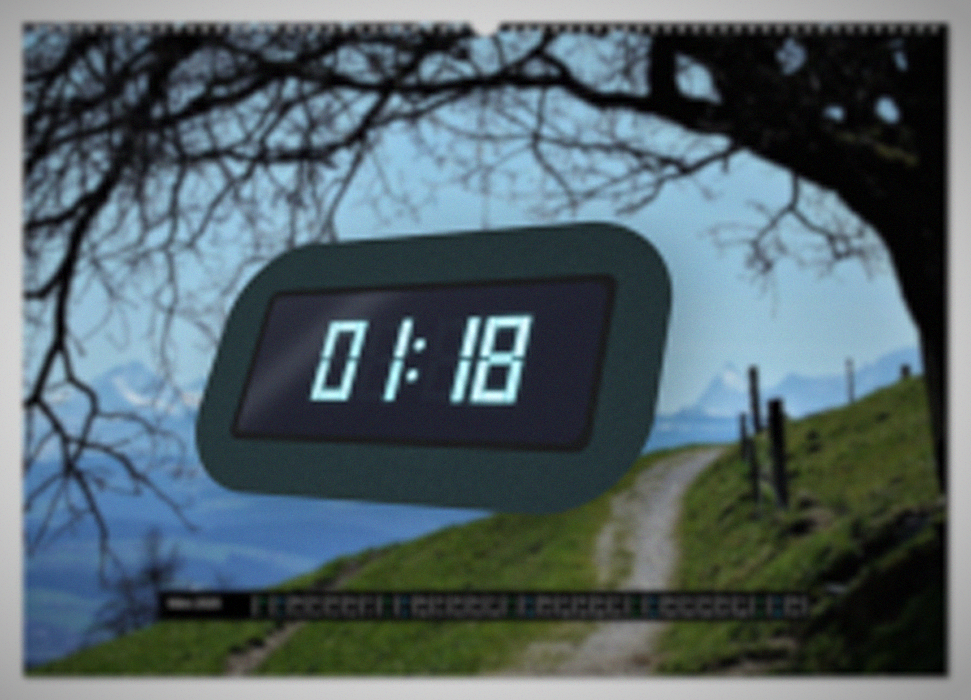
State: 1:18
